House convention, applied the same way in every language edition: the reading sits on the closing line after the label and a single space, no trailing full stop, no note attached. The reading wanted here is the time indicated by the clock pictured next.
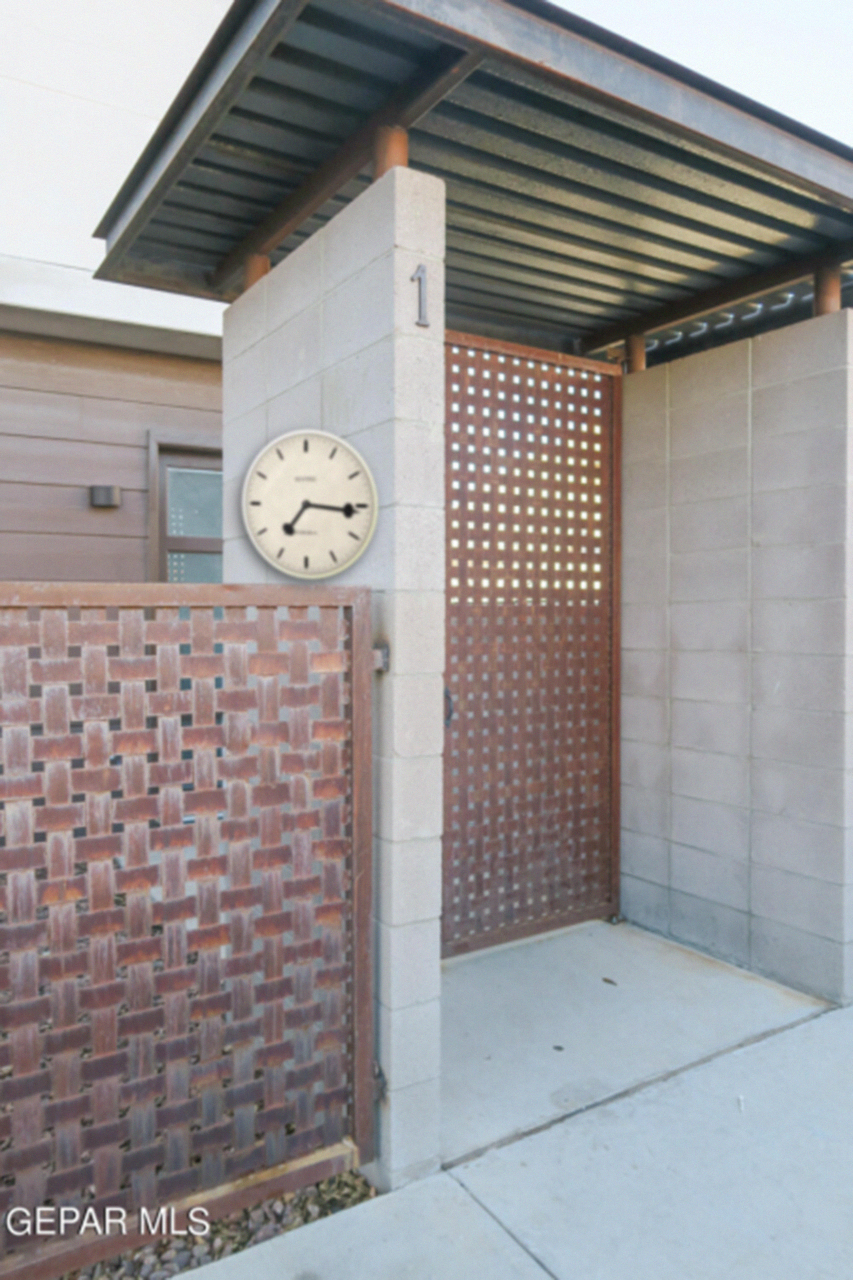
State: 7:16
